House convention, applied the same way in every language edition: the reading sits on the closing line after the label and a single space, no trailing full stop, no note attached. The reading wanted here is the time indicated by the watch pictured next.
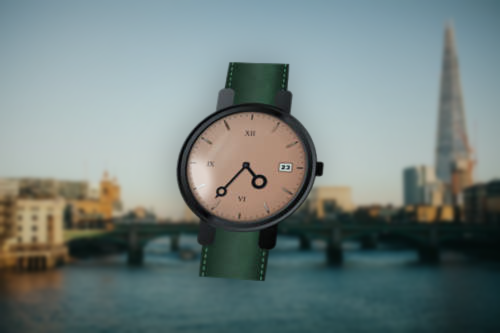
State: 4:36
